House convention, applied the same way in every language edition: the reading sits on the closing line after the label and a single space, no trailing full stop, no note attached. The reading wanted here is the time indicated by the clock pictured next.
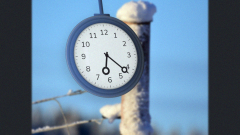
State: 6:22
